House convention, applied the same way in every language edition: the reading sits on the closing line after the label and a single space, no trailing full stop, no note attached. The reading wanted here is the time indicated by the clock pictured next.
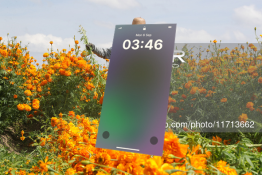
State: 3:46
